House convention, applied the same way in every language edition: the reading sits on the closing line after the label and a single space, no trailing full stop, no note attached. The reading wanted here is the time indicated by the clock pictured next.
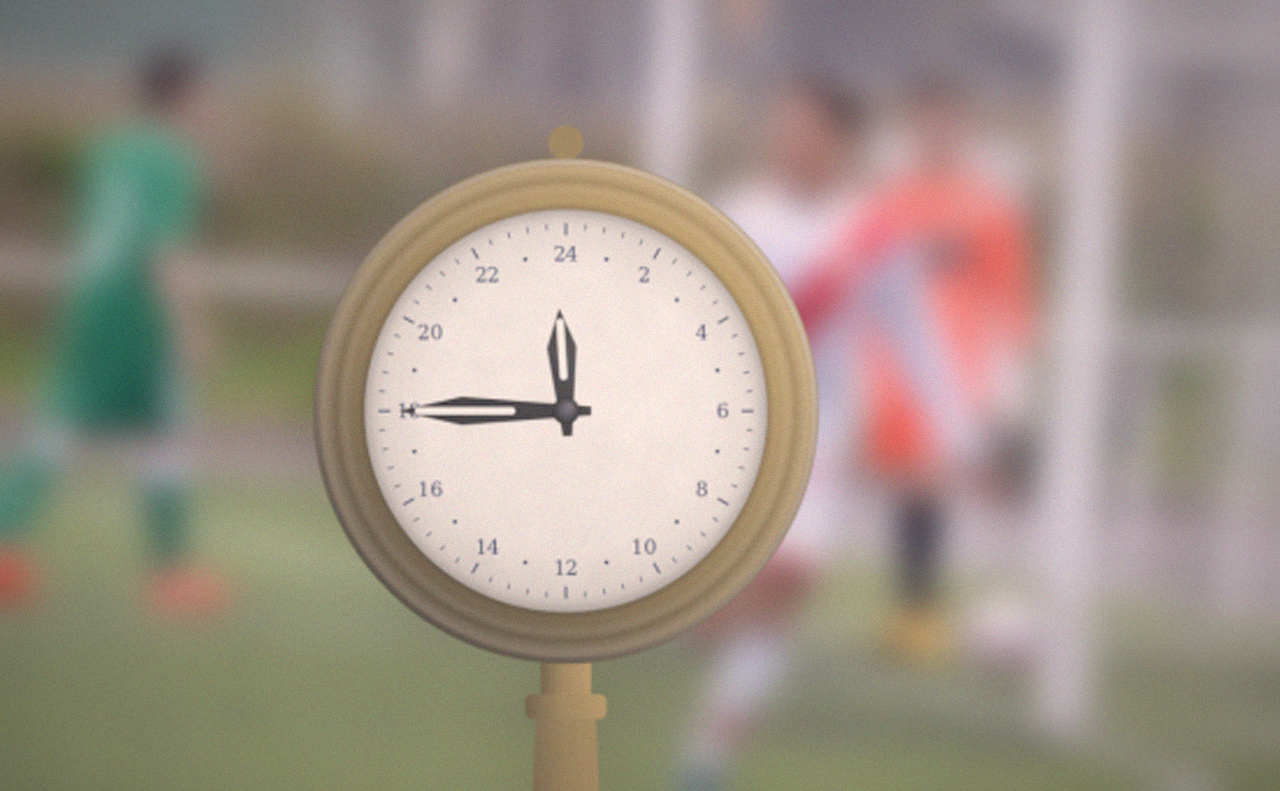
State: 23:45
